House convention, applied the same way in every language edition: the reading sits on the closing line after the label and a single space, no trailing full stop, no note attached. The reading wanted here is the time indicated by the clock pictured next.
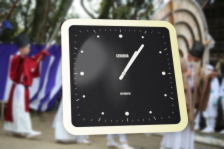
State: 1:06
